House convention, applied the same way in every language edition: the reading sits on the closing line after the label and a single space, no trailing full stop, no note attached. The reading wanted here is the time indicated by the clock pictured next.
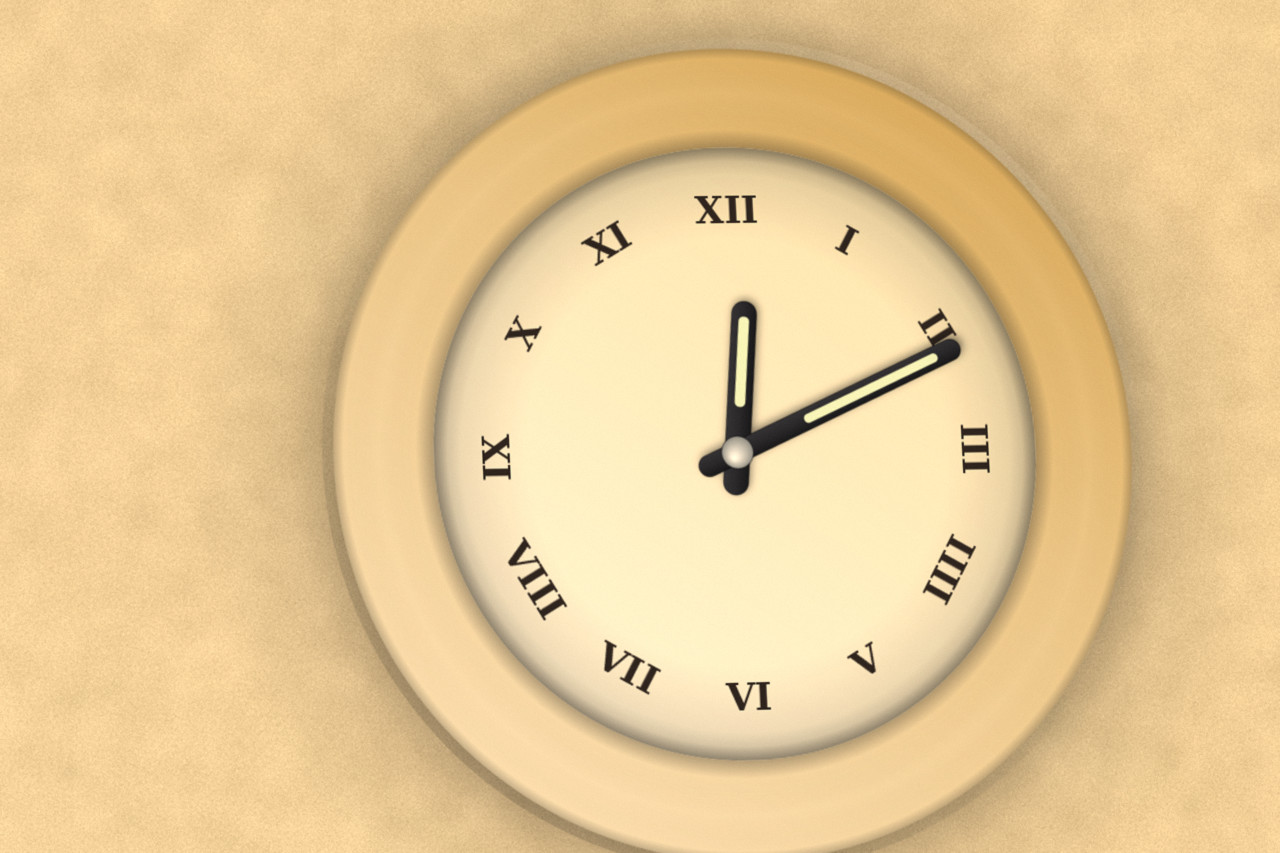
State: 12:11
